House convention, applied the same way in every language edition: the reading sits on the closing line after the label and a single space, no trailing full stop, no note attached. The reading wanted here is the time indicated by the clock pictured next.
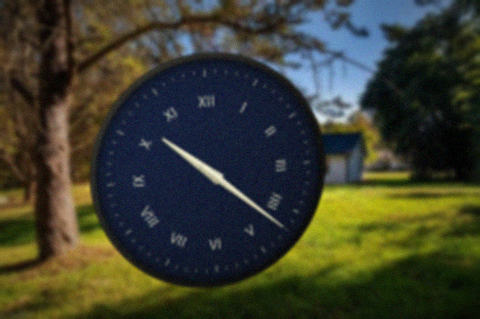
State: 10:22
